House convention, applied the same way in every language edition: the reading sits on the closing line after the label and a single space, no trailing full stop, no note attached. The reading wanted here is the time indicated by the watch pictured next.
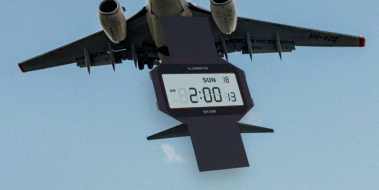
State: 2:00:13
